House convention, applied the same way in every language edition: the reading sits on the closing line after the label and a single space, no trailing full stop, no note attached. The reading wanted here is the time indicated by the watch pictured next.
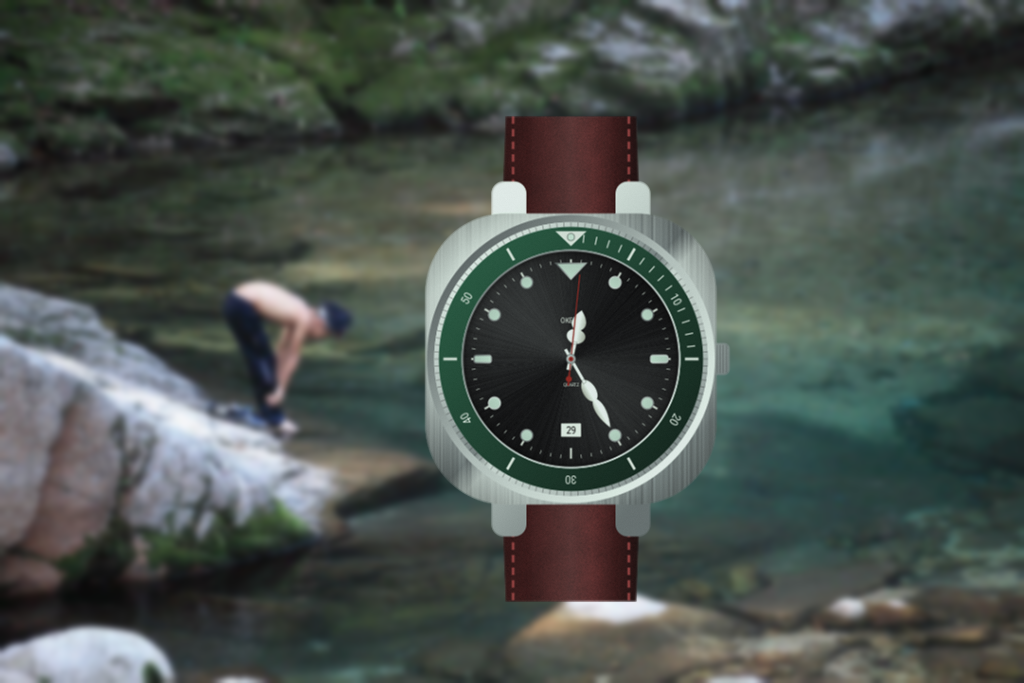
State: 12:25:01
